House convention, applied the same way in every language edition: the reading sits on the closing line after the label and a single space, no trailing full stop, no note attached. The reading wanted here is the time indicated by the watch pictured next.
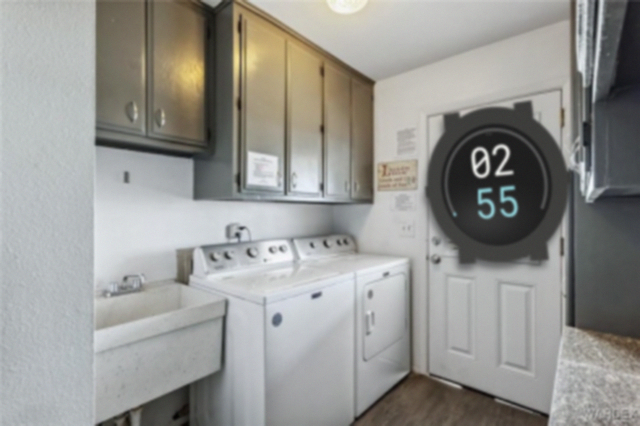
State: 2:55
